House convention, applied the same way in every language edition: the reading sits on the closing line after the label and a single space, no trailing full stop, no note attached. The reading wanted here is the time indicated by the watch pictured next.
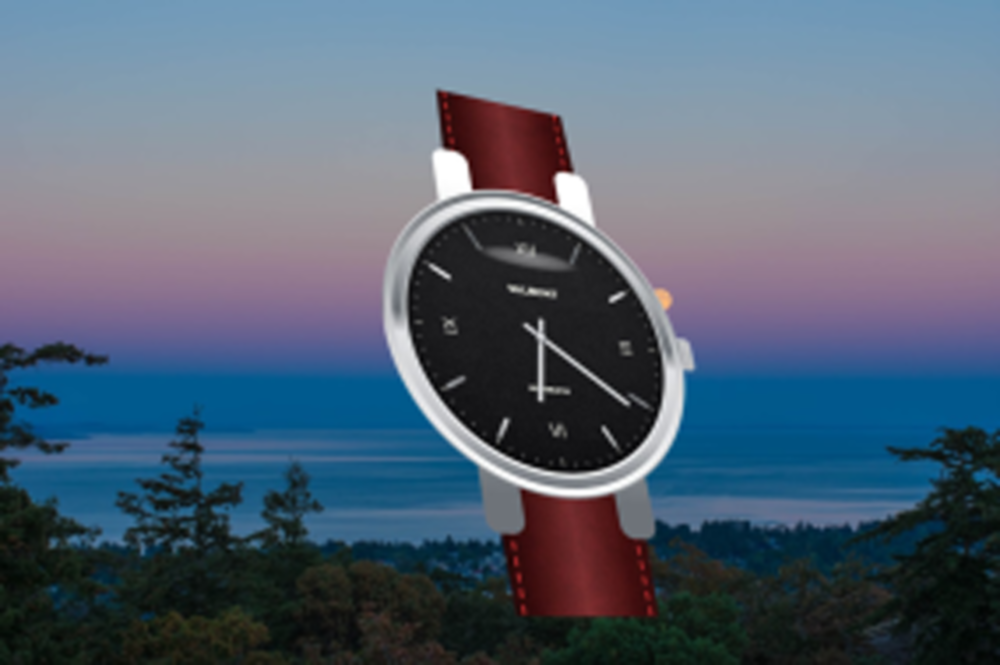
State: 6:21
